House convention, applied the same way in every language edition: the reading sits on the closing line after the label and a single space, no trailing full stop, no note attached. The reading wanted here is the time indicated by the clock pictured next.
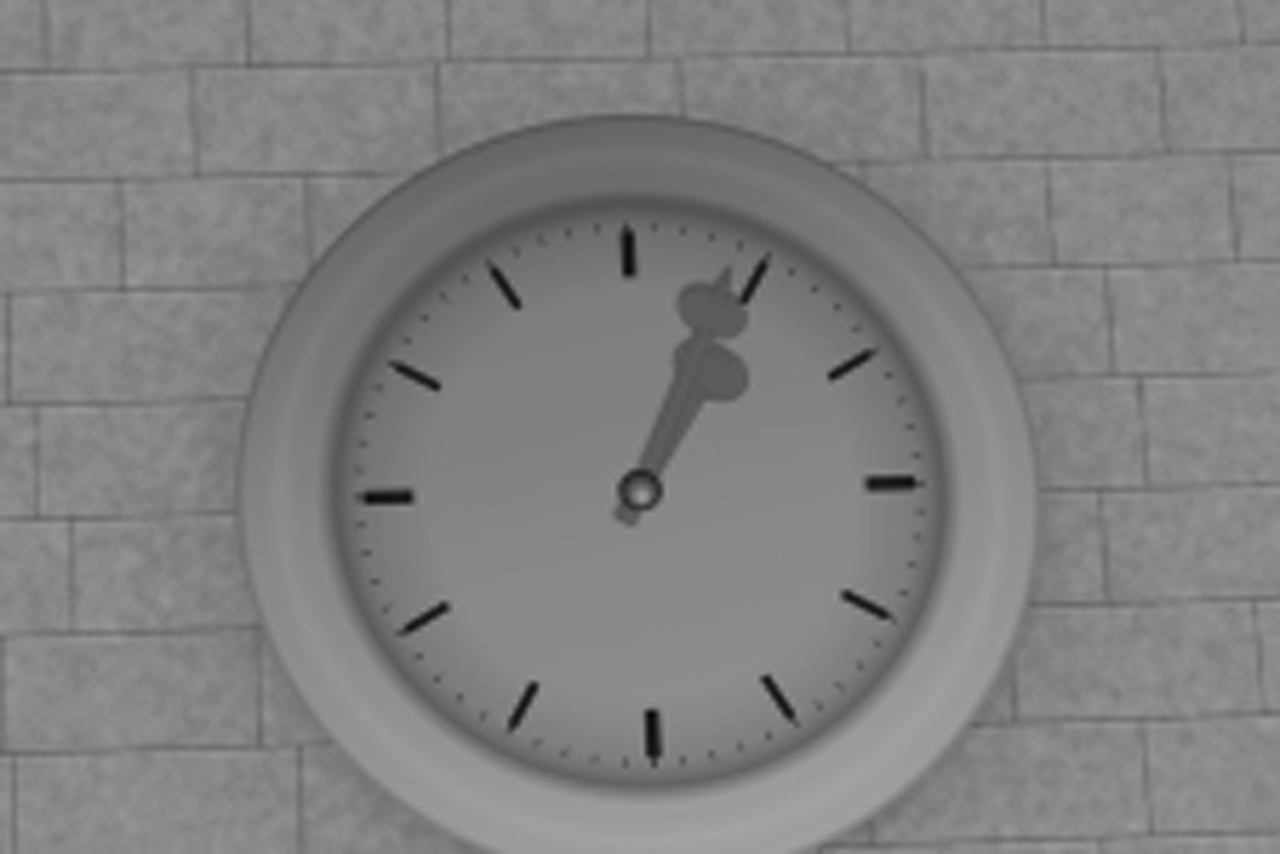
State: 1:04
